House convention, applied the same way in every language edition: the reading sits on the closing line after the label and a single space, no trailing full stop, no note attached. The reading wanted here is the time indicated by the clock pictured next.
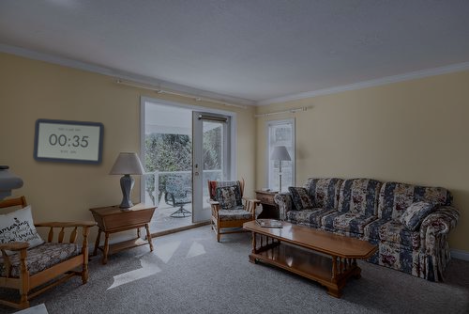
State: 0:35
